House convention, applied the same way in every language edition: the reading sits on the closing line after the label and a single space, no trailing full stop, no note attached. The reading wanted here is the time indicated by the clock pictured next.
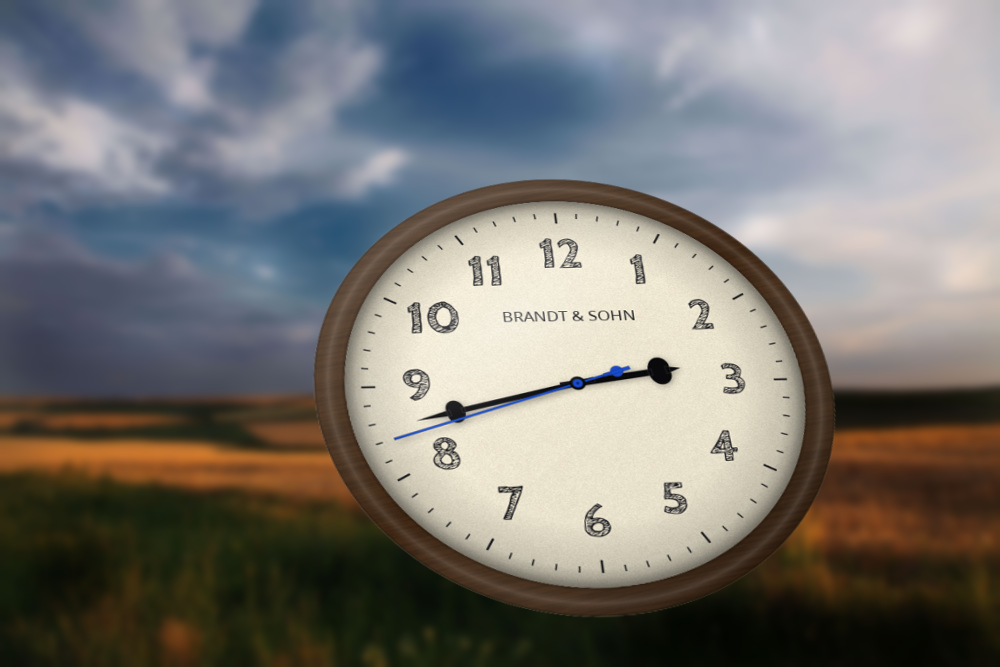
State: 2:42:42
